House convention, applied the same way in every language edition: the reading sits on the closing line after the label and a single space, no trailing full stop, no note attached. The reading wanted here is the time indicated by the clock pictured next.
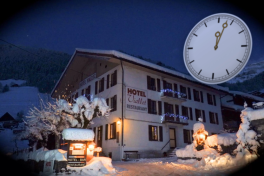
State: 12:03
